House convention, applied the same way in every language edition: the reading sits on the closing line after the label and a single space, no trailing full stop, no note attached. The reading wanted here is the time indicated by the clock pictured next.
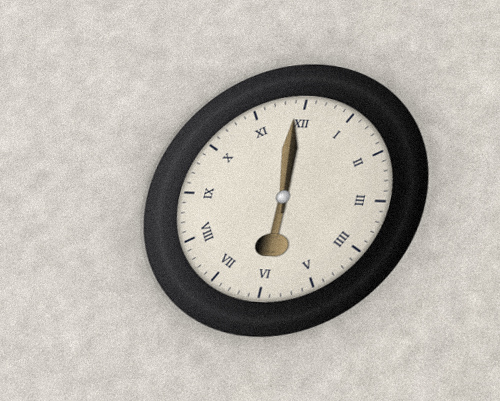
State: 5:59
